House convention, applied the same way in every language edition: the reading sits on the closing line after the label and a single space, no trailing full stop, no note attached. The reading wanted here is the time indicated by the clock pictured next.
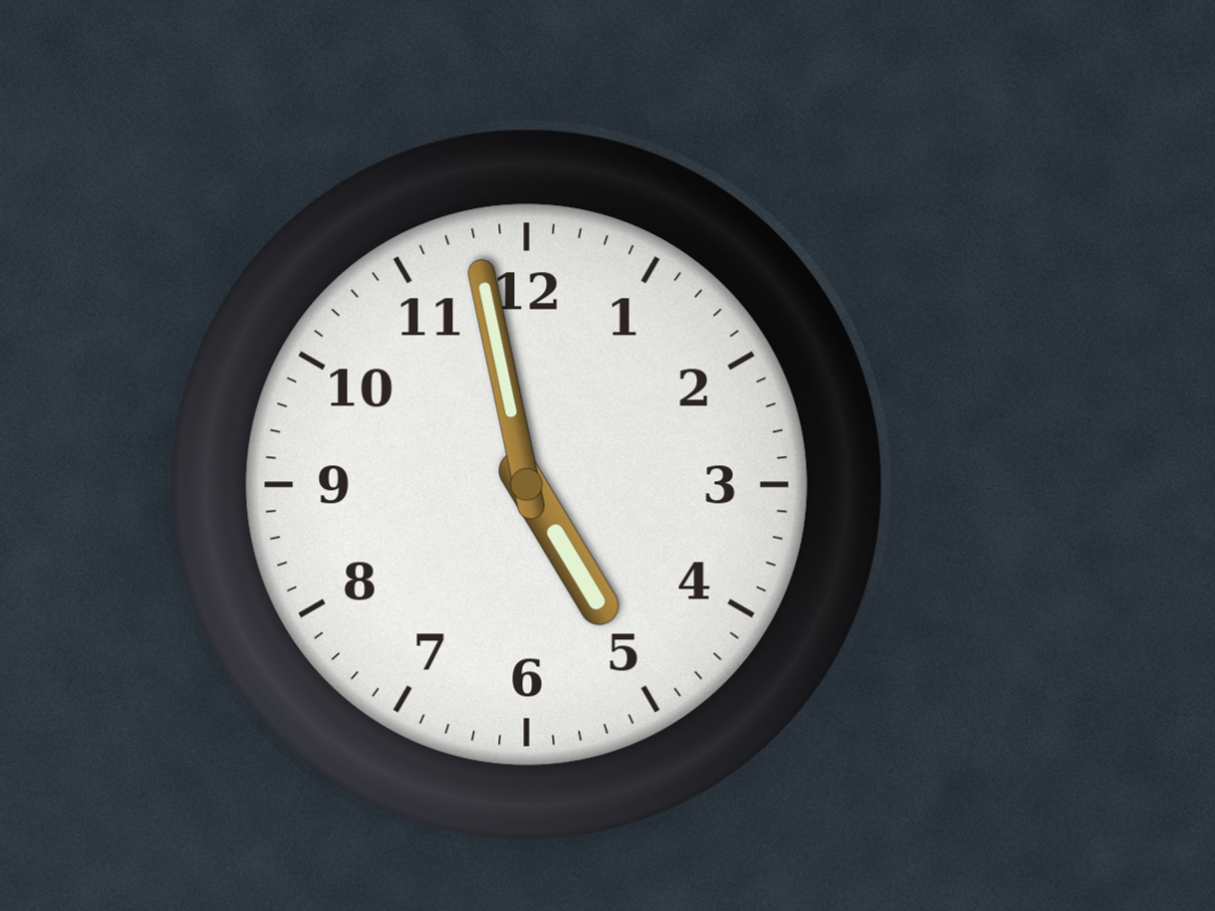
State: 4:58
